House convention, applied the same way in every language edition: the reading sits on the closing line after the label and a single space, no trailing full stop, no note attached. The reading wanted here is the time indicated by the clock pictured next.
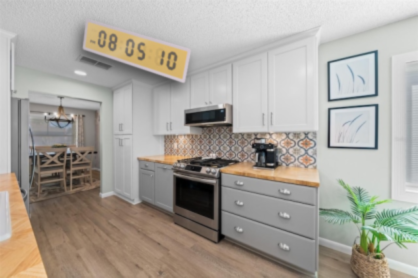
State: 8:05:10
